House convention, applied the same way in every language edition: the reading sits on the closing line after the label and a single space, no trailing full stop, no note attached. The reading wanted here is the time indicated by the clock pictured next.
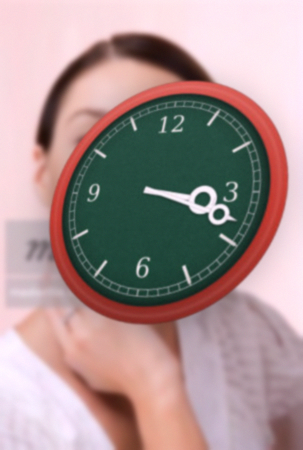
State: 3:18
